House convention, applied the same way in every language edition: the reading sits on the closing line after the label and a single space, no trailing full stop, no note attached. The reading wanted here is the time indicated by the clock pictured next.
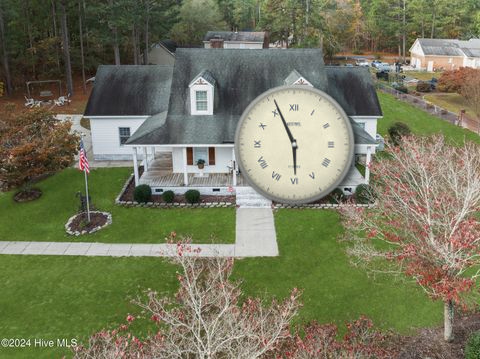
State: 5:56
